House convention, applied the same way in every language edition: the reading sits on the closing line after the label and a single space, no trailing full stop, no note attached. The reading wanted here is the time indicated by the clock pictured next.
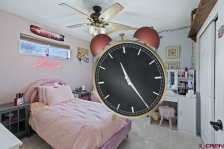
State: 11:25
